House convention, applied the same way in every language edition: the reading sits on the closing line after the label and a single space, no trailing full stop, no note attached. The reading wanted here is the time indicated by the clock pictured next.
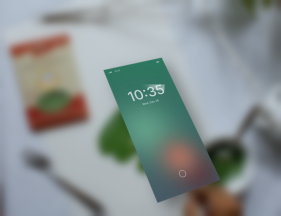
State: 10:35
